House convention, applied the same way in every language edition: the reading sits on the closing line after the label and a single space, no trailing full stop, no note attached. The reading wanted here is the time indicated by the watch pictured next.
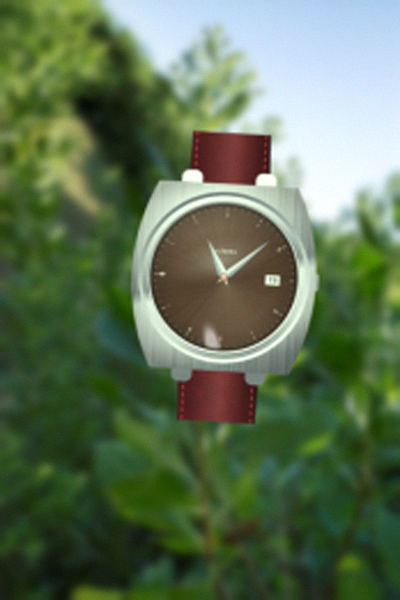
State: 11:08
